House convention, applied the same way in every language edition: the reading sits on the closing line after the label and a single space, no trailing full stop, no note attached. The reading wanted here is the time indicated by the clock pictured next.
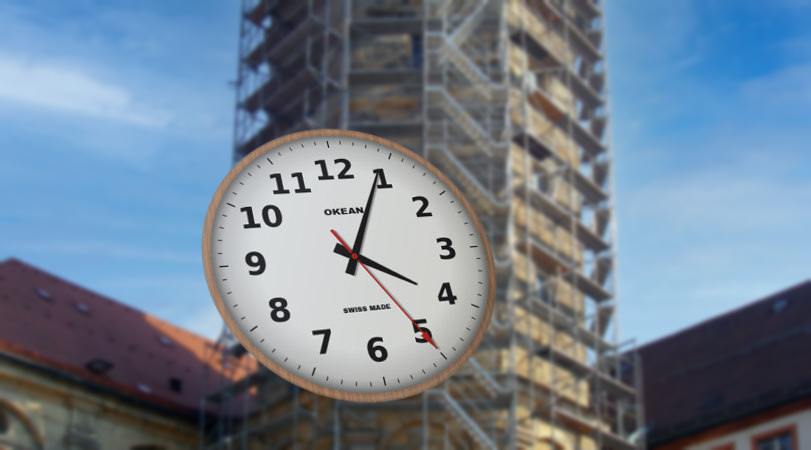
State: 4:04:25
